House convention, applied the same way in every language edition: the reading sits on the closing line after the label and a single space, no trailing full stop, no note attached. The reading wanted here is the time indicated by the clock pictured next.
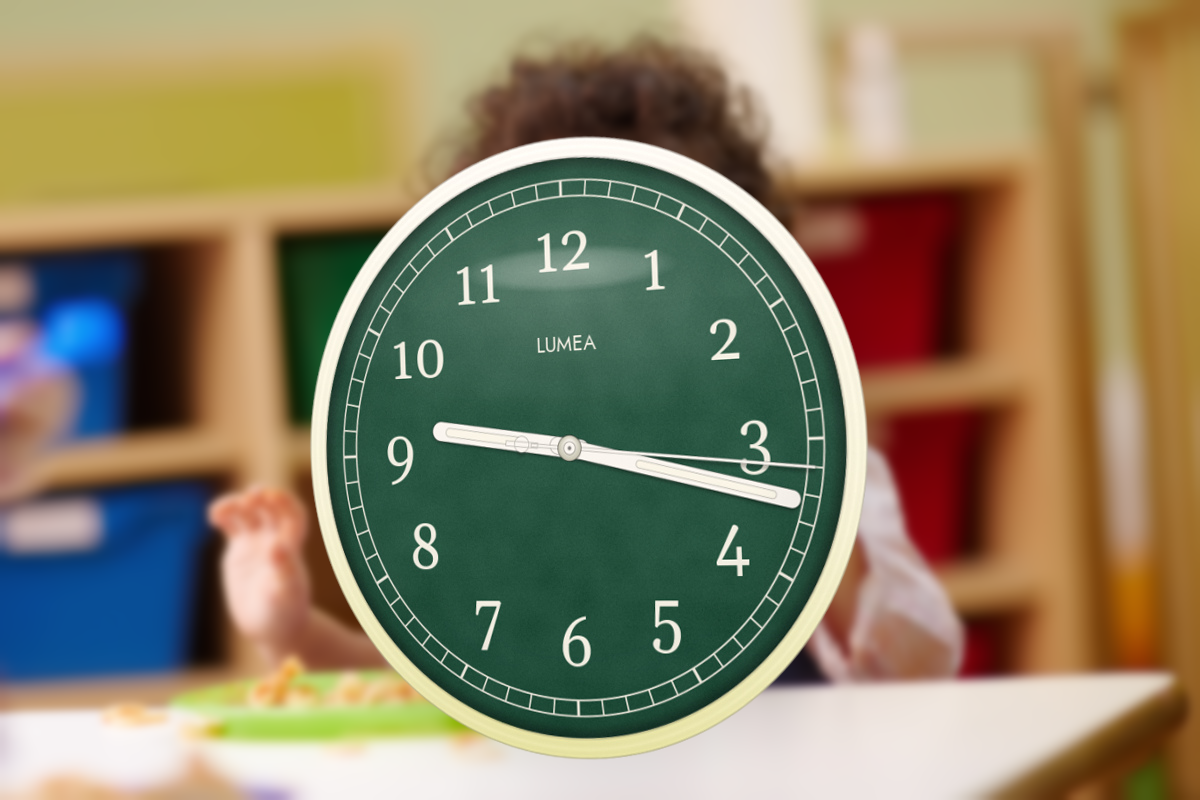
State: 9:17:16
